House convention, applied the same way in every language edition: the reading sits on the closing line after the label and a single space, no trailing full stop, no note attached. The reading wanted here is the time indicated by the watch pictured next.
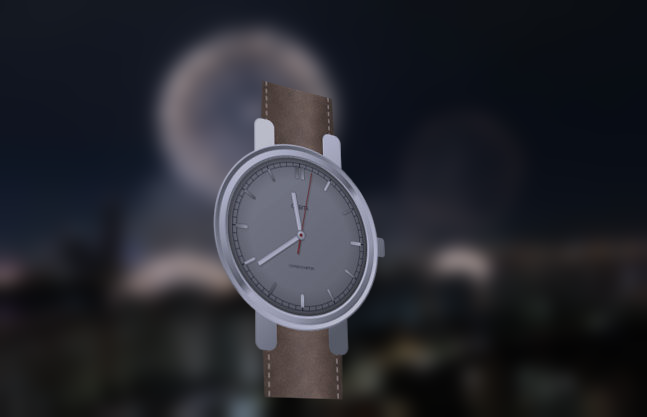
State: 11:39:02
